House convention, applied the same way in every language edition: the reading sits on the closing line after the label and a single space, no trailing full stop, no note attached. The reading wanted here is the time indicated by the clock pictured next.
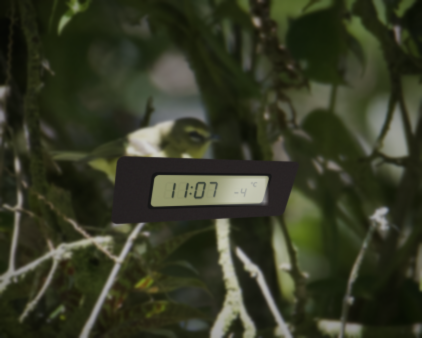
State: 11:07
